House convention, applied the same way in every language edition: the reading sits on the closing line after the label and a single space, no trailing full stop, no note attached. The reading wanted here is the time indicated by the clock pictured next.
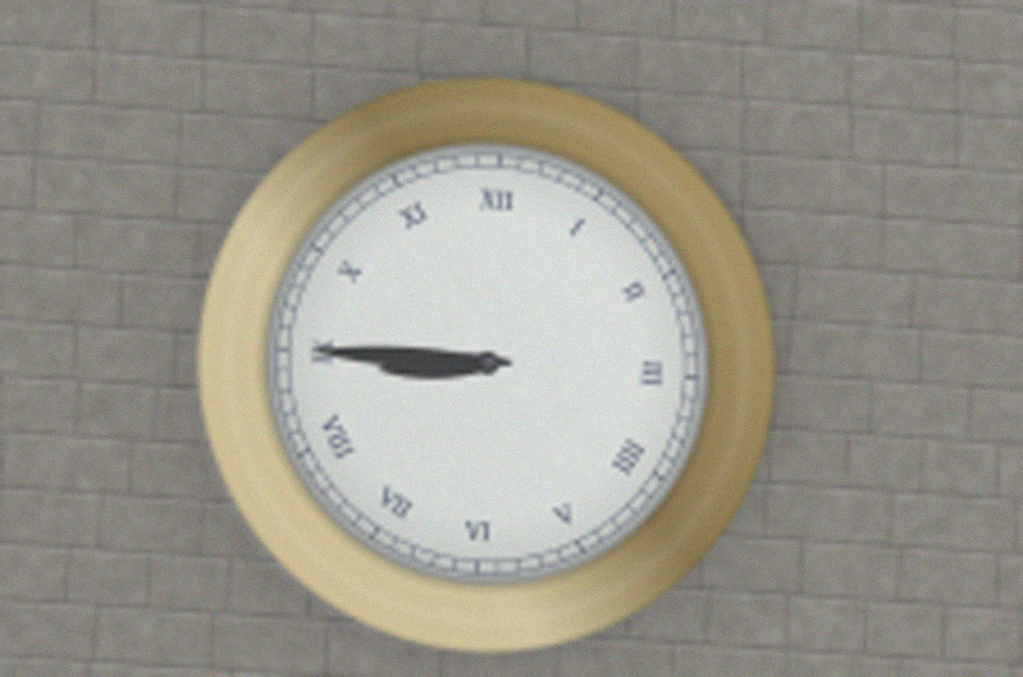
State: 8:45
